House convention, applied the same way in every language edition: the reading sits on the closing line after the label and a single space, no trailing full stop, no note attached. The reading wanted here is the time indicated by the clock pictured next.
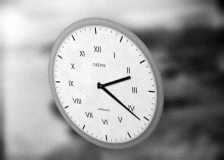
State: 2:21
